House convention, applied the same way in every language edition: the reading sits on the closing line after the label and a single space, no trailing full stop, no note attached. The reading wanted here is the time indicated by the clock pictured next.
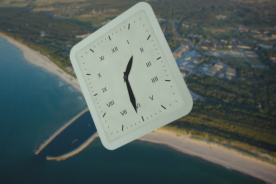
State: 1:31
